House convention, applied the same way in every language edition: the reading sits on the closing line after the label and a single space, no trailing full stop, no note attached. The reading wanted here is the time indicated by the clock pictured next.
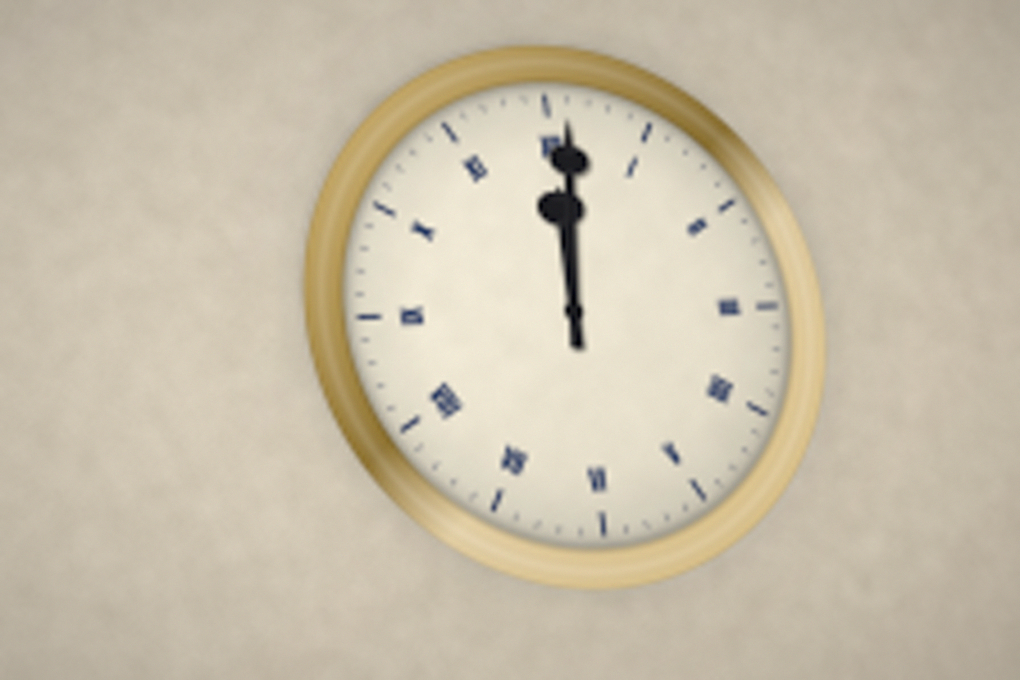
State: 12:01
